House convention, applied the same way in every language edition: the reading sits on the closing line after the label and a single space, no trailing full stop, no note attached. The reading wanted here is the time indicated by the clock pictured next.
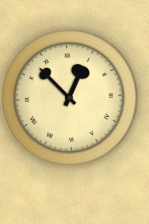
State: 12:53
